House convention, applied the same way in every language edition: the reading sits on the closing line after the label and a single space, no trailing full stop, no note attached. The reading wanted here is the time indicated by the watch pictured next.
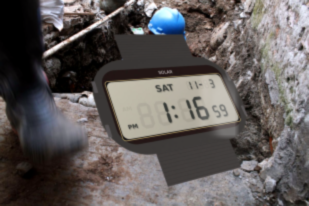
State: 1:16:59
